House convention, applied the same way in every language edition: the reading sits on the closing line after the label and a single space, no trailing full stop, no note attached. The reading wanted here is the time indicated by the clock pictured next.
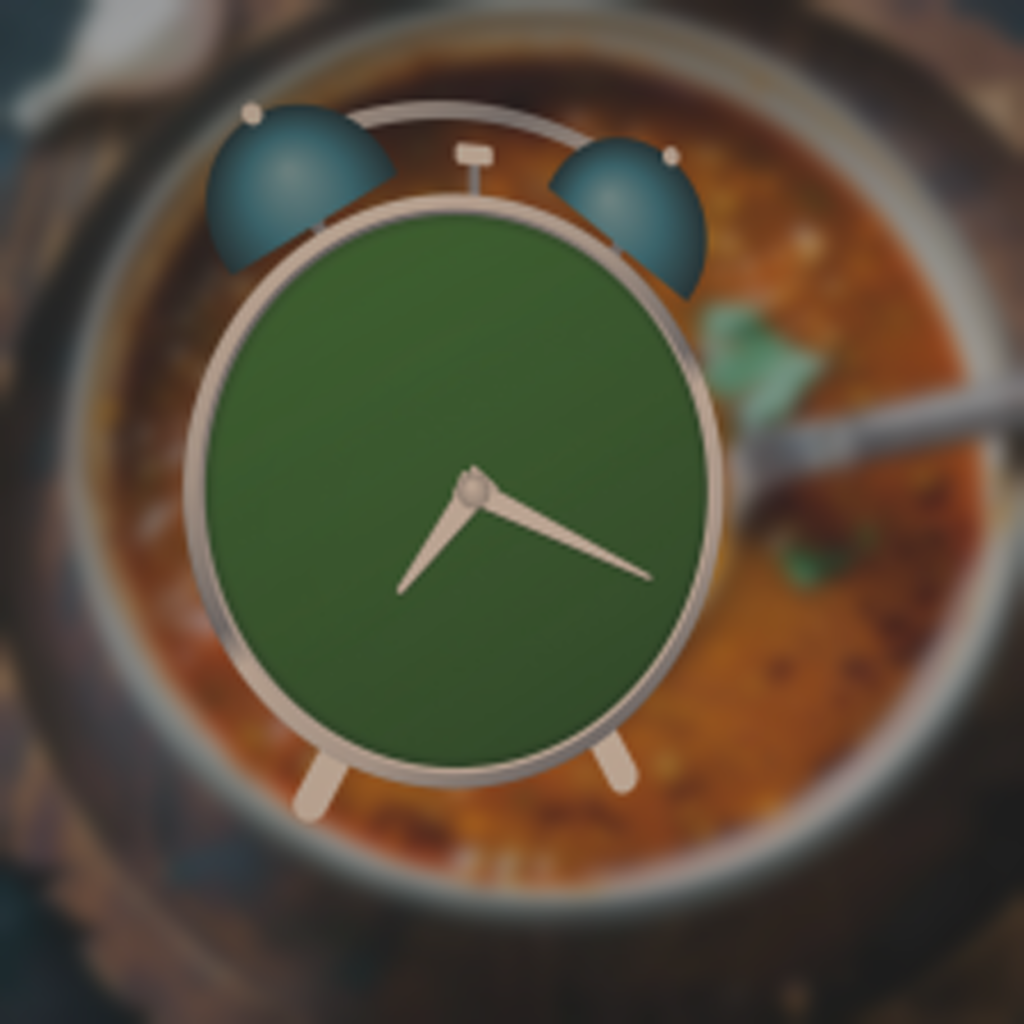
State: 7:19
